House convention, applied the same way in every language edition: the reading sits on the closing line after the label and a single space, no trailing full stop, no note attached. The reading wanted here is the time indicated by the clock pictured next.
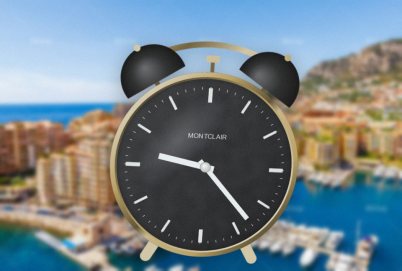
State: 9:23
